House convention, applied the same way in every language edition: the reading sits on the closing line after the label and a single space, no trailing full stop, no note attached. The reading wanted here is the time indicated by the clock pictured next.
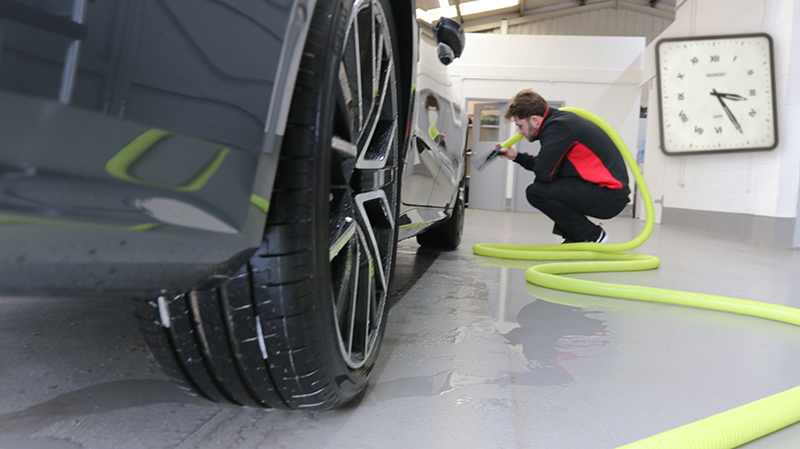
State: 3:25
